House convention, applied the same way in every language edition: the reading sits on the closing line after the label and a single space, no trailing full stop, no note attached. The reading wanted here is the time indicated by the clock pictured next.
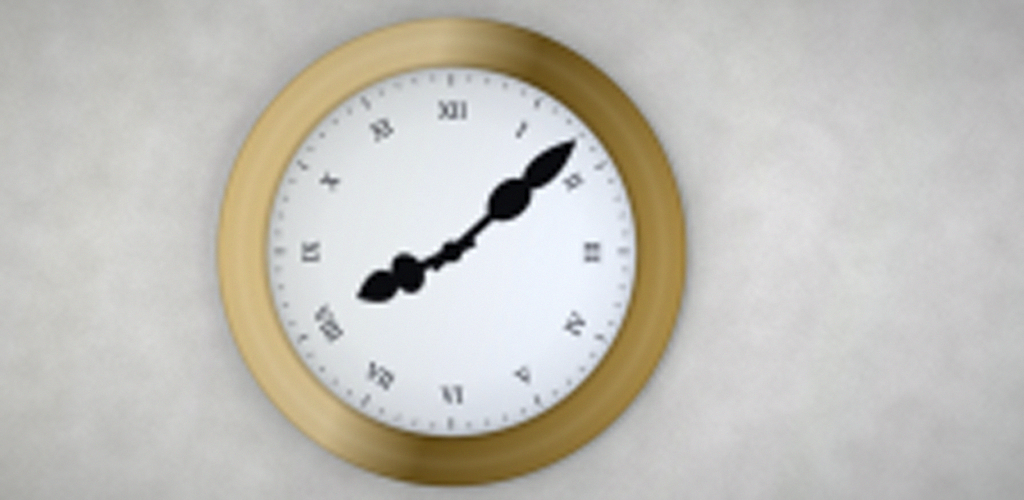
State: 8:08
